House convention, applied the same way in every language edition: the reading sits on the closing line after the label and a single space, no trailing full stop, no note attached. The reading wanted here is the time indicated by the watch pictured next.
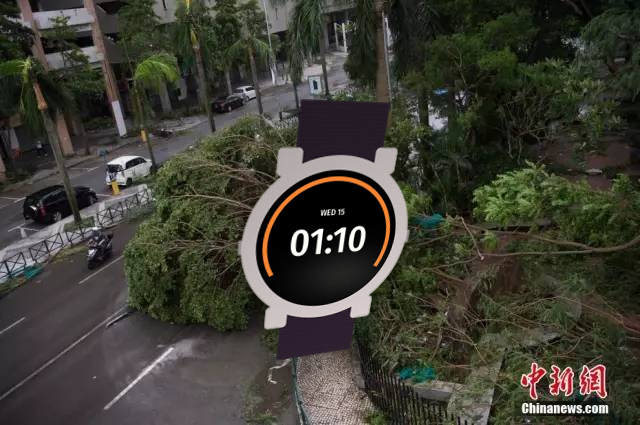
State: 1:10
